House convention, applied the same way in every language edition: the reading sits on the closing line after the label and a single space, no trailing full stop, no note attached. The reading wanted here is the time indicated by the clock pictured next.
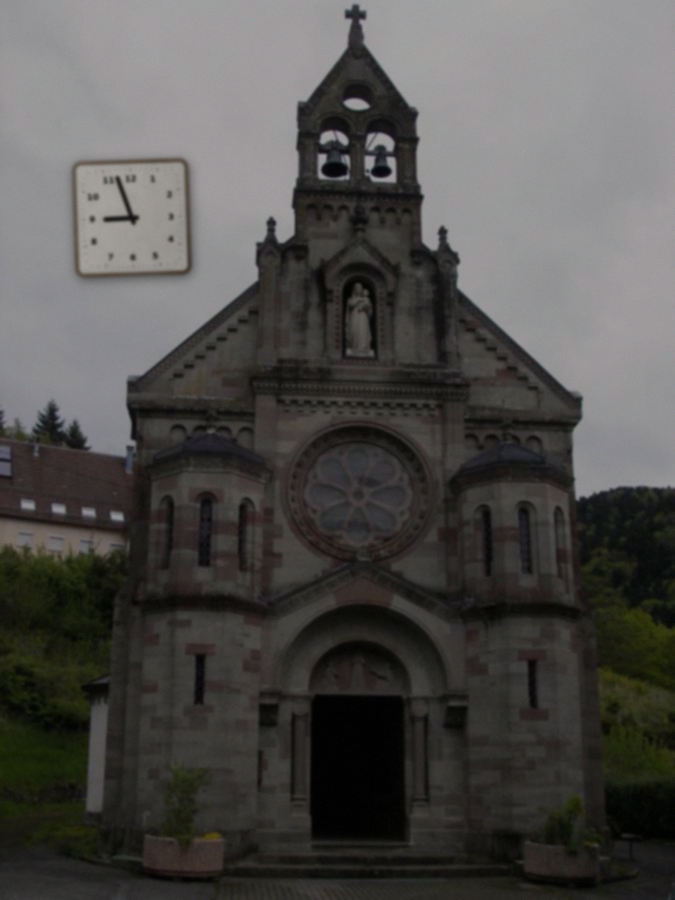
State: 8:57
